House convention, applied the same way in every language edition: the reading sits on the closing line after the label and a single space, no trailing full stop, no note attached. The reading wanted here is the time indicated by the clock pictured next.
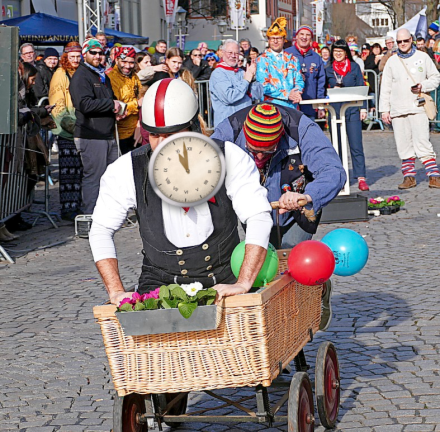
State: 10:58
